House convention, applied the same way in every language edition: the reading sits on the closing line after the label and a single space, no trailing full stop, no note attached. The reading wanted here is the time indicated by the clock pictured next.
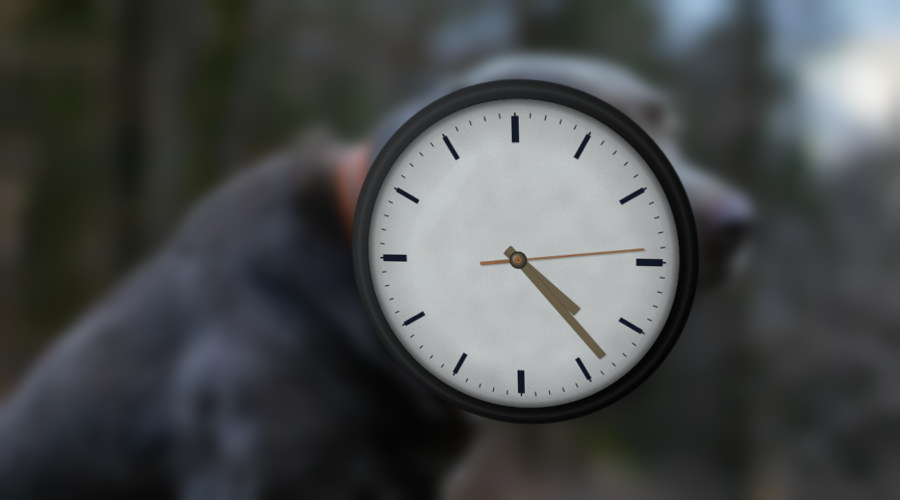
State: 4:23:14
